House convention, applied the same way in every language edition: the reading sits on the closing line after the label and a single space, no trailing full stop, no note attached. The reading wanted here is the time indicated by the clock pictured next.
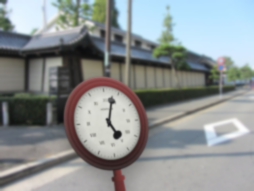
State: 5:03
